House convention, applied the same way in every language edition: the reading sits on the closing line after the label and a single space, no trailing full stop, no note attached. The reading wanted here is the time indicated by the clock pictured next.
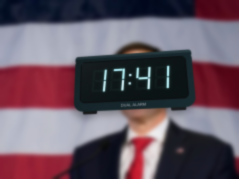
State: 17:41
